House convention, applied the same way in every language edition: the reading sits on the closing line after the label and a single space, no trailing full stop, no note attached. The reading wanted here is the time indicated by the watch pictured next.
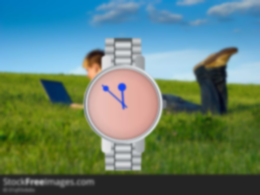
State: 11:52
